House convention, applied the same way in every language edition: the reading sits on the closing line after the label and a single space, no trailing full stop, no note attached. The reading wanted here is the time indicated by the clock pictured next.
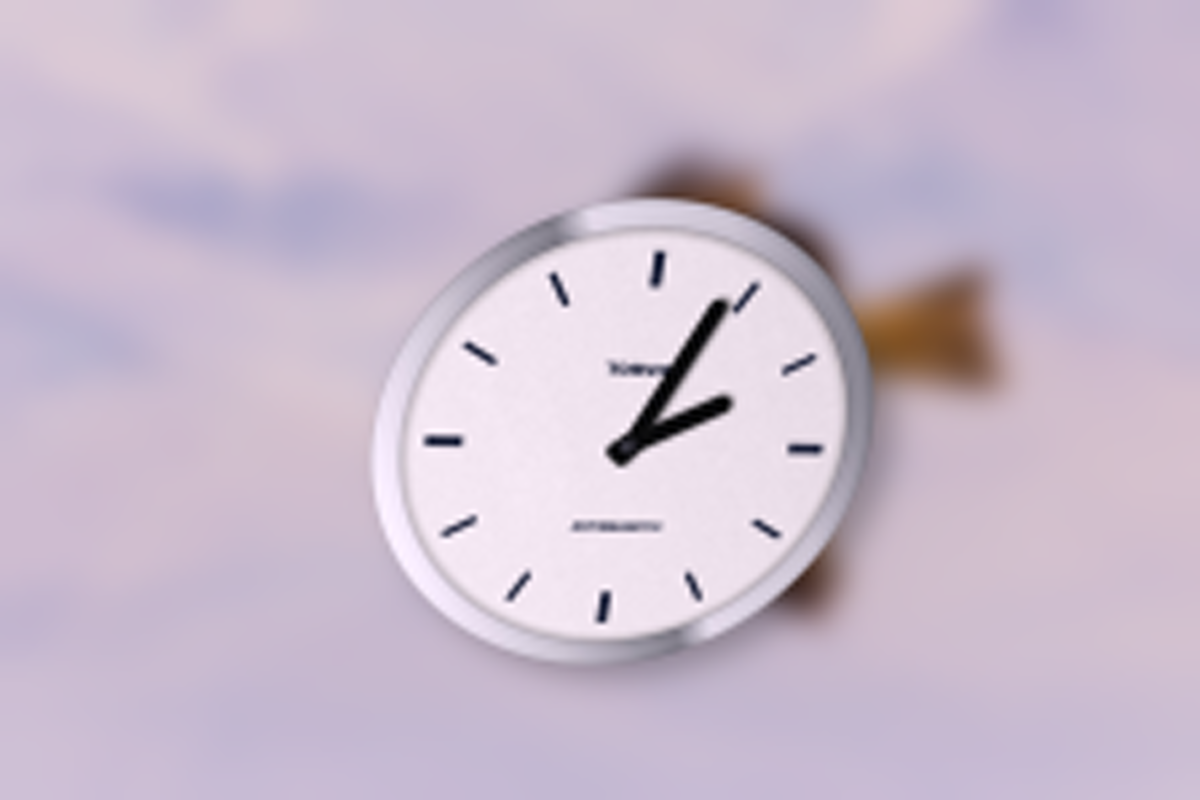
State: 2:04
